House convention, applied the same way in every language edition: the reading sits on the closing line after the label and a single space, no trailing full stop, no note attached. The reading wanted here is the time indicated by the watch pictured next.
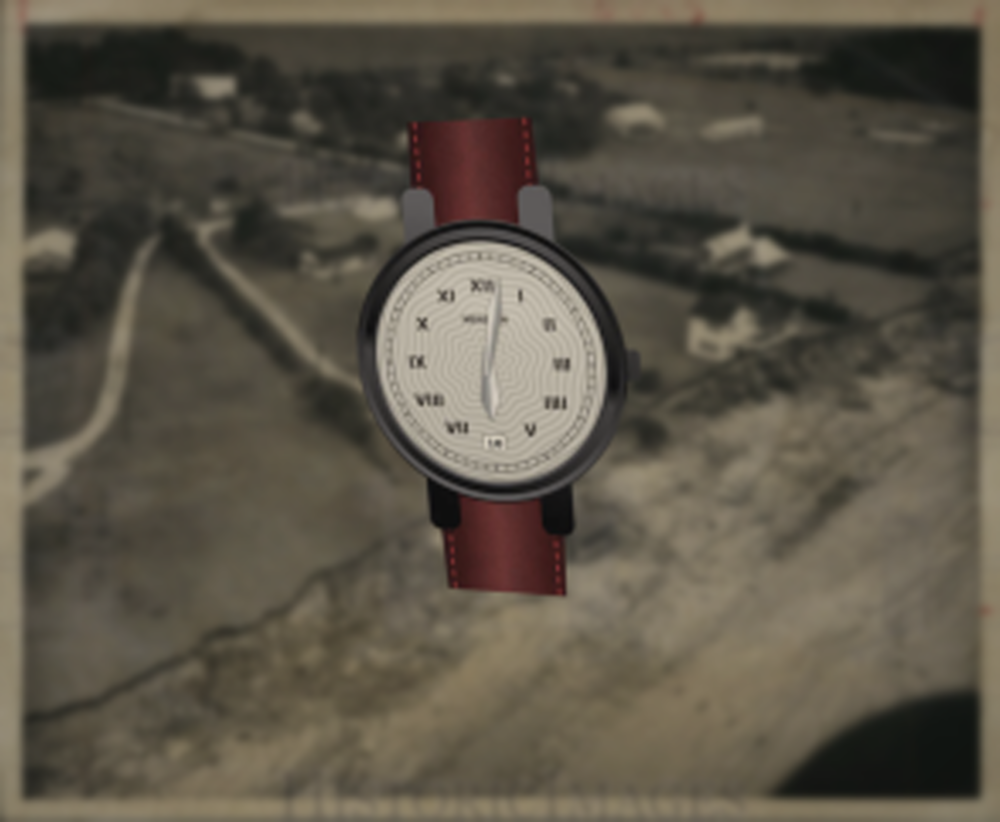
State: 6:02
